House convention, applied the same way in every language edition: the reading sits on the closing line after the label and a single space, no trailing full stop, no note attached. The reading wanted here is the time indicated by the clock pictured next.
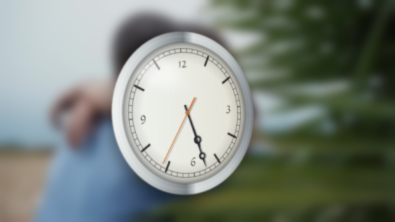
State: 5:27:36
